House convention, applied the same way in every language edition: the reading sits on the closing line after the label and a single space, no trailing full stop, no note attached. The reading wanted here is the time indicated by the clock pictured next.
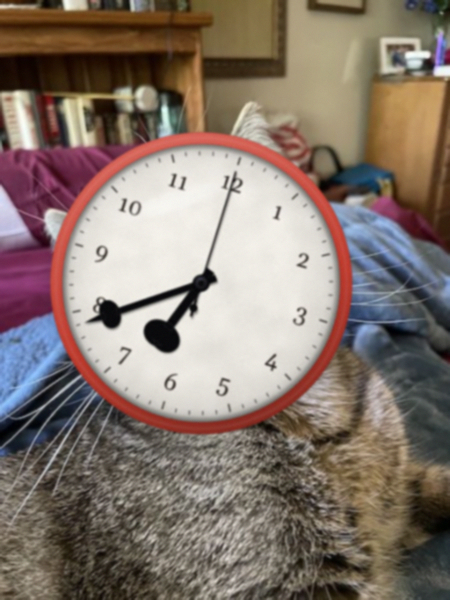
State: 6:39:00
